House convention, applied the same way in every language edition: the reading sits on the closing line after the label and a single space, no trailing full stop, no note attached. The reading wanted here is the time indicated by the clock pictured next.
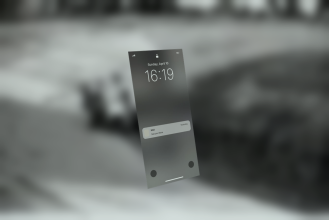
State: 16:19
